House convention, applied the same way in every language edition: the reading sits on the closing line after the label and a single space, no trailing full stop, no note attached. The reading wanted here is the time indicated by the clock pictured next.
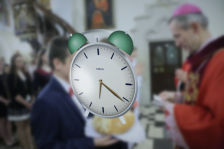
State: 6:21
